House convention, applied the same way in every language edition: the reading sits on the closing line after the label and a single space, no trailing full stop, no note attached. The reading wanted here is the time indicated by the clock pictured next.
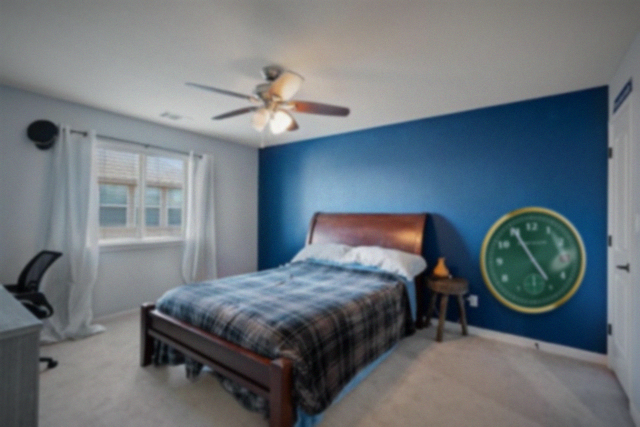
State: 4:55
